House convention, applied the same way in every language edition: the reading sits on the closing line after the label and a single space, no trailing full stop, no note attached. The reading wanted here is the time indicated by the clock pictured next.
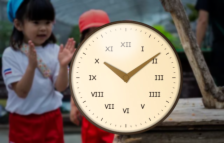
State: 10:09
